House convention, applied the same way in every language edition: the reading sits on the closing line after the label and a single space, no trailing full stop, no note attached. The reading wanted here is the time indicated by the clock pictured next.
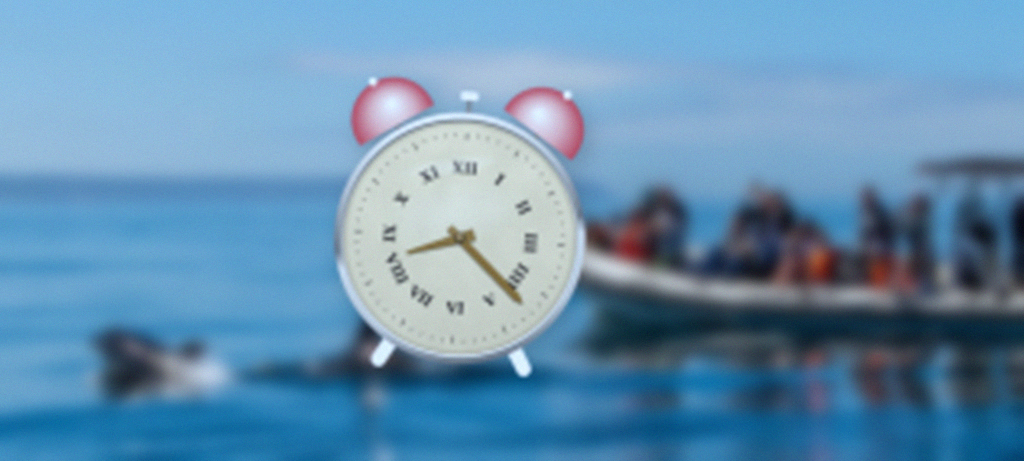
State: 8:22
